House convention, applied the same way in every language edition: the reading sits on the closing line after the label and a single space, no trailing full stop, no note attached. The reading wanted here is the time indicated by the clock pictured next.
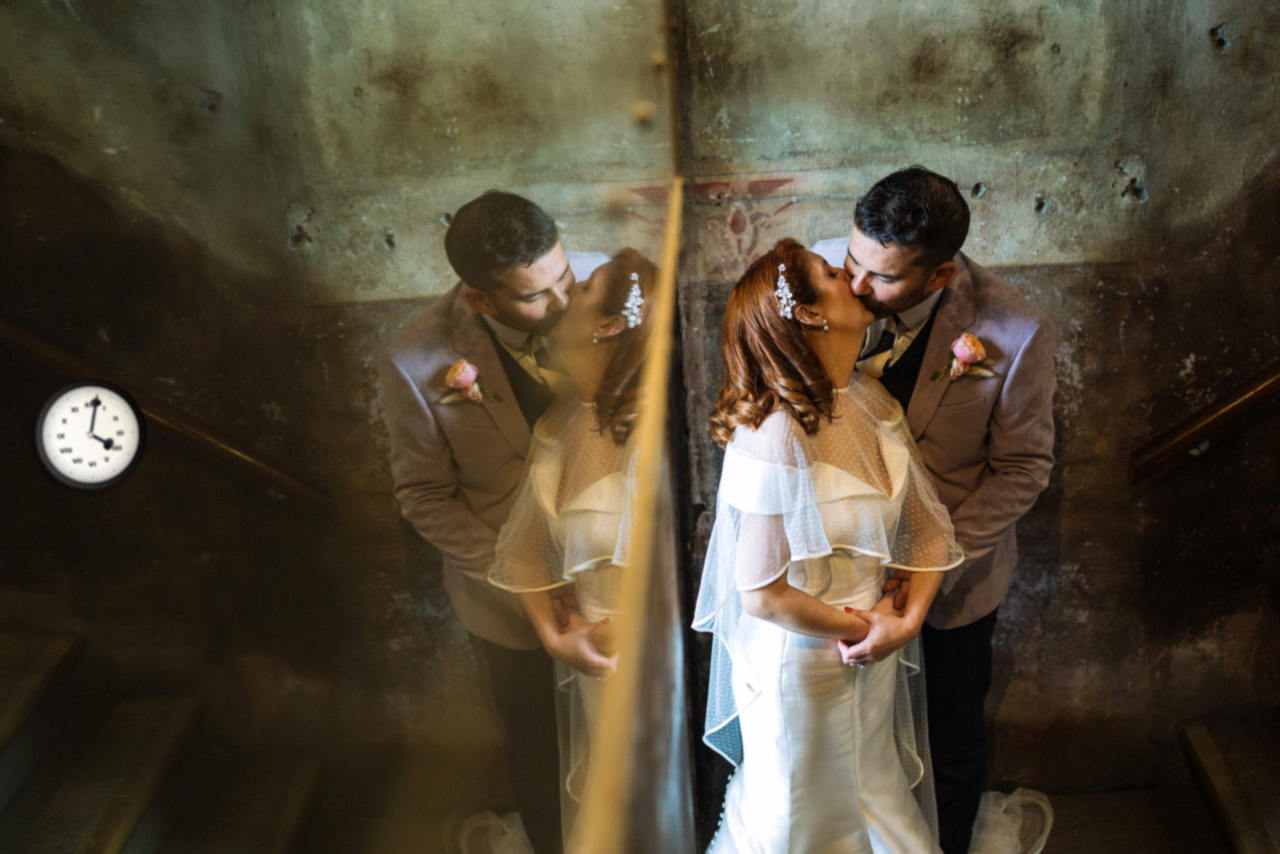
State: 4:02
